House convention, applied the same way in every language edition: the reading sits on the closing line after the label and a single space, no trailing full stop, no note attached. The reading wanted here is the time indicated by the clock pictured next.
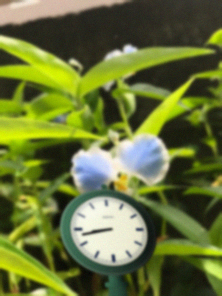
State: 8:43
